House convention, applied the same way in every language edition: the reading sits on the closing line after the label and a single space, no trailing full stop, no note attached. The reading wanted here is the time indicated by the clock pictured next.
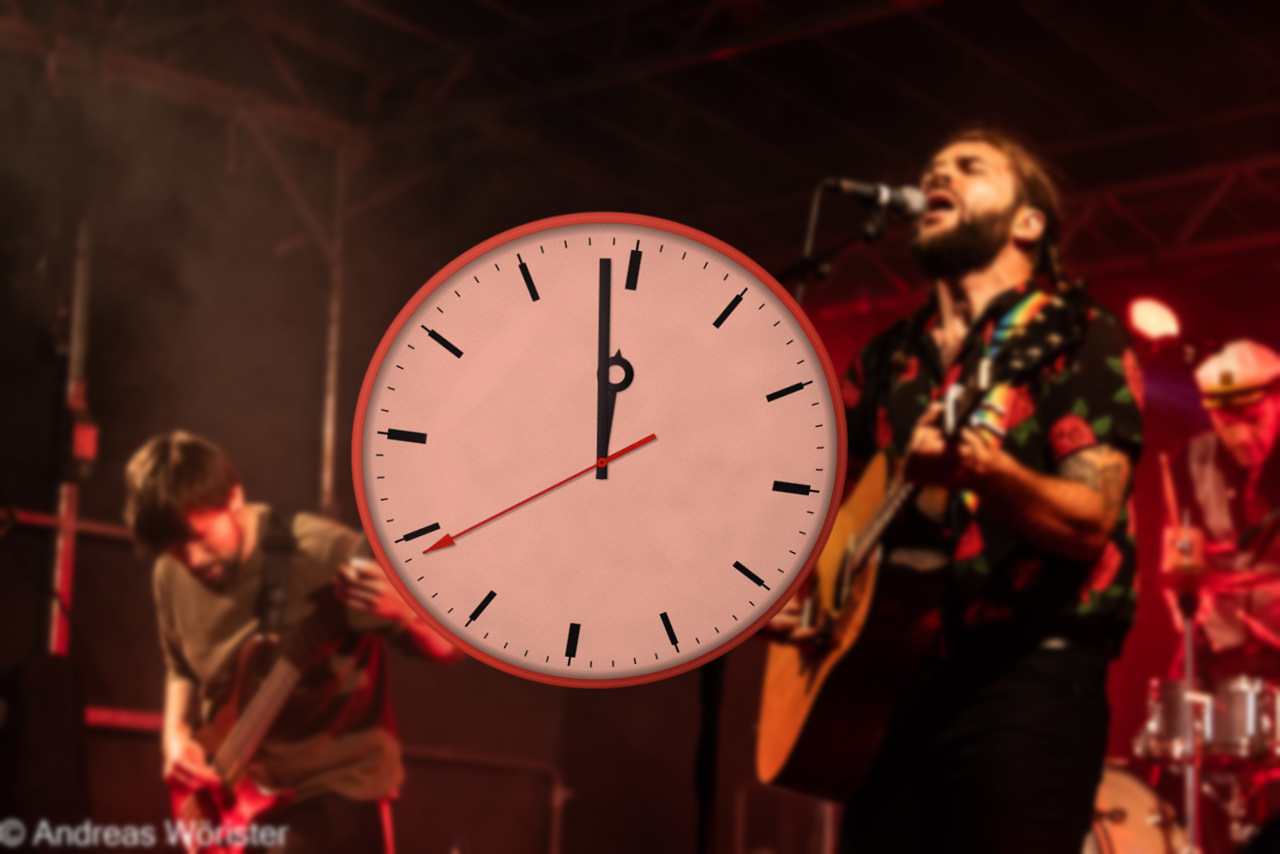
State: 11:58:39
